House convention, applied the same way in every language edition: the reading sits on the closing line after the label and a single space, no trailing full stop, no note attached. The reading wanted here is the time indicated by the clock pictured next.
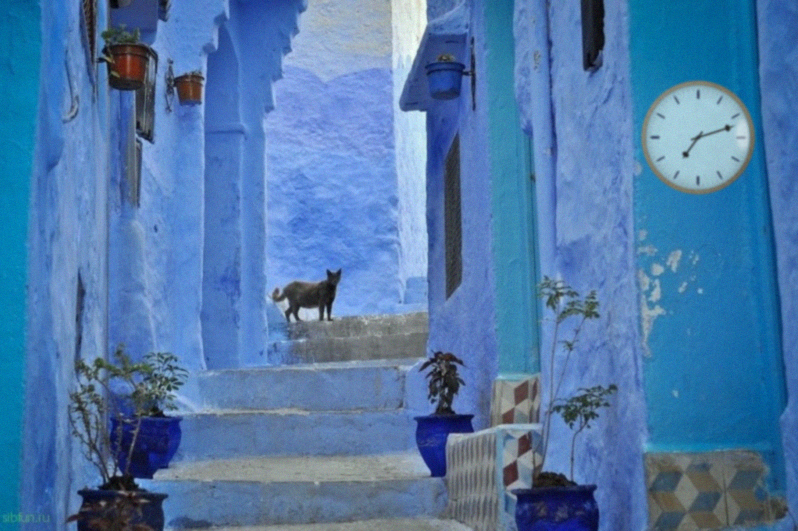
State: 7:12
